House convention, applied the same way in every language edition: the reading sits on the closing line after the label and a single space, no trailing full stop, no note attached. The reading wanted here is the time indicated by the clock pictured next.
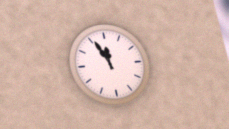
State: 11:56
